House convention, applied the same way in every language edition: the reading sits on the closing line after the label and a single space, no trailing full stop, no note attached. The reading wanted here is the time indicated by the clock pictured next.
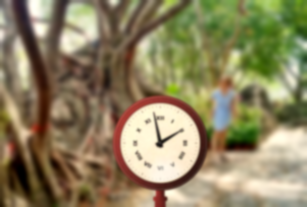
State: 1:58
